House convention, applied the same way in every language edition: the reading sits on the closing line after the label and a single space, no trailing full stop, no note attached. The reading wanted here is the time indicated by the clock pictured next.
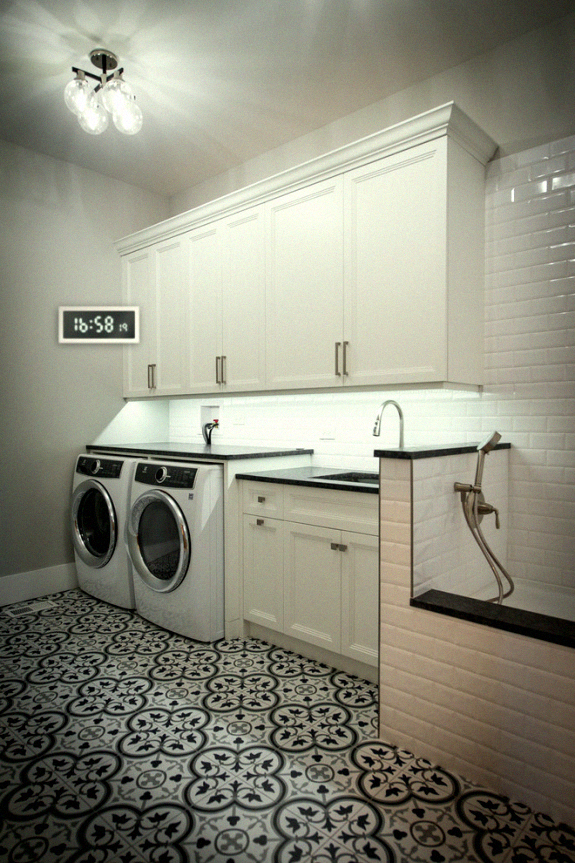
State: 16:58:19
